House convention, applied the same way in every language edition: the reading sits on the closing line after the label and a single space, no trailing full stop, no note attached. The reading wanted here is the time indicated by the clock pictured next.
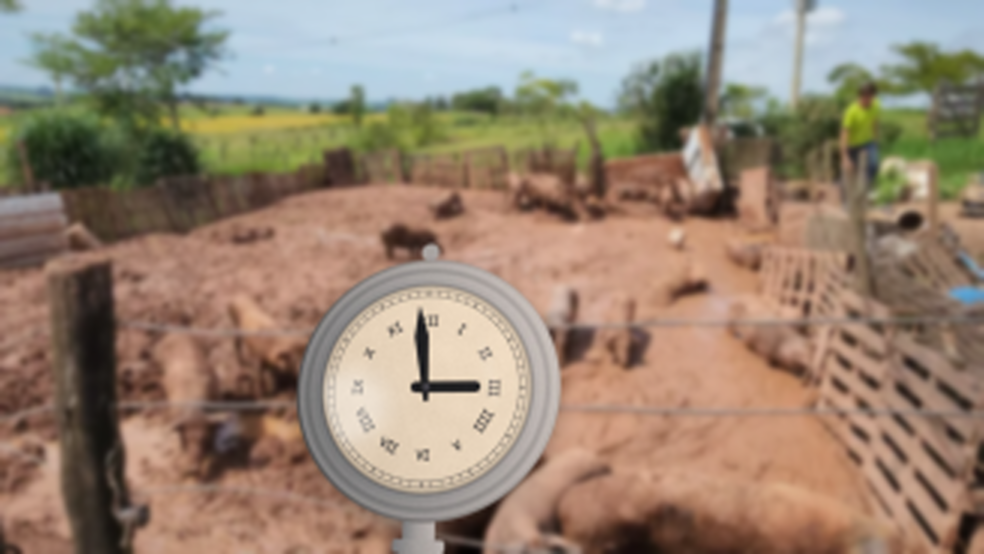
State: 2:59
